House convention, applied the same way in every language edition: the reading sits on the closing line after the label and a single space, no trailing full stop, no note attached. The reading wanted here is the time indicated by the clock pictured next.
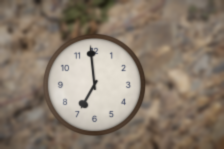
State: 6:59
